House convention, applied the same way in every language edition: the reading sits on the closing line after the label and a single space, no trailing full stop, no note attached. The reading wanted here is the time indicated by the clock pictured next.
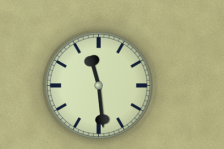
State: 11:29
